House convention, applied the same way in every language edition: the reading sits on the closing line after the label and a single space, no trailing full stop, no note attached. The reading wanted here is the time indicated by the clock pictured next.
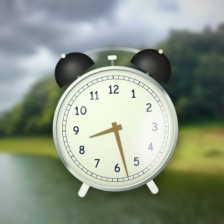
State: 8:28
